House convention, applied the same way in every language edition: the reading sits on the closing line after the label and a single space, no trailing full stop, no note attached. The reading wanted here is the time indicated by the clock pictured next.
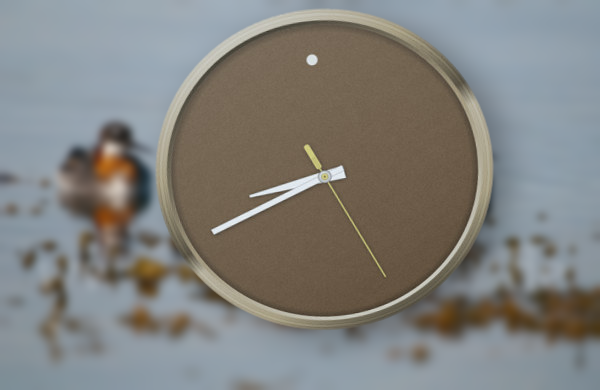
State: 8:41:26
